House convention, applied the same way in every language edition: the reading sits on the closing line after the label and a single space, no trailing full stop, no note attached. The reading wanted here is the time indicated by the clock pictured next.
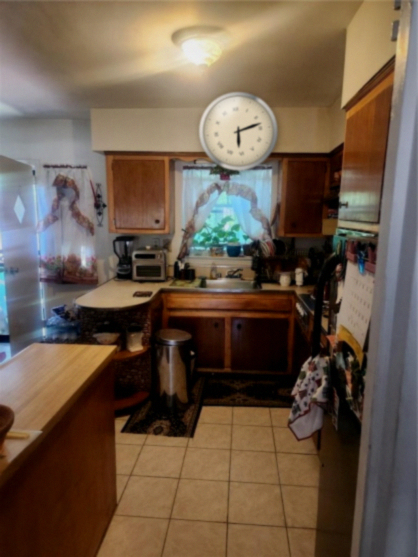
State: 6:13
